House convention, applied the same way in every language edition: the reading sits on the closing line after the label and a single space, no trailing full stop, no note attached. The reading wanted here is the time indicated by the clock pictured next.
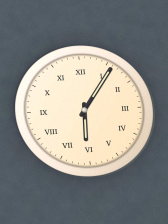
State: 6:06
